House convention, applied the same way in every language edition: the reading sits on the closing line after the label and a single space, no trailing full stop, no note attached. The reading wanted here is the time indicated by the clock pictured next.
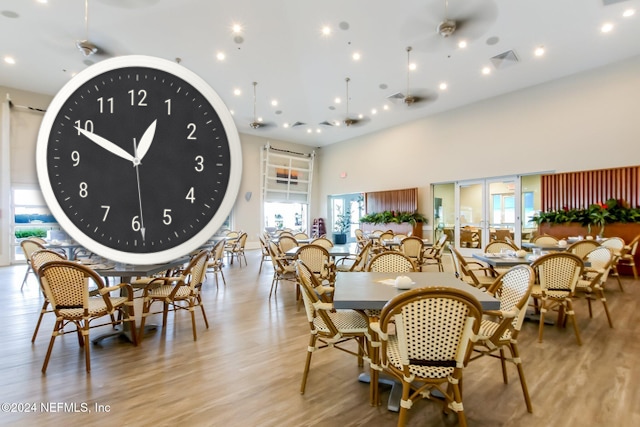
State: 12:49:29
